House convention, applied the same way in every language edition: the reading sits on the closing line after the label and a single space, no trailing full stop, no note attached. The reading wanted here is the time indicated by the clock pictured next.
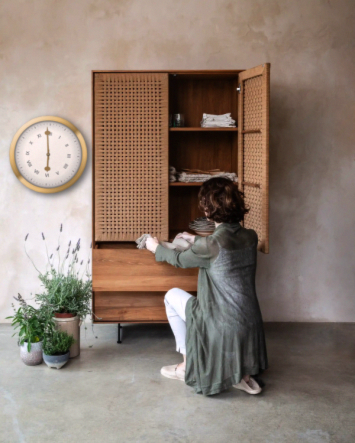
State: 5:59
